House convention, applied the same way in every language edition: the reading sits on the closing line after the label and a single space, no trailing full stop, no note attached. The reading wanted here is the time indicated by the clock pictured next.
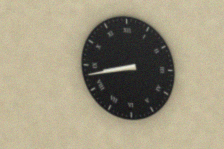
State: 8:43
